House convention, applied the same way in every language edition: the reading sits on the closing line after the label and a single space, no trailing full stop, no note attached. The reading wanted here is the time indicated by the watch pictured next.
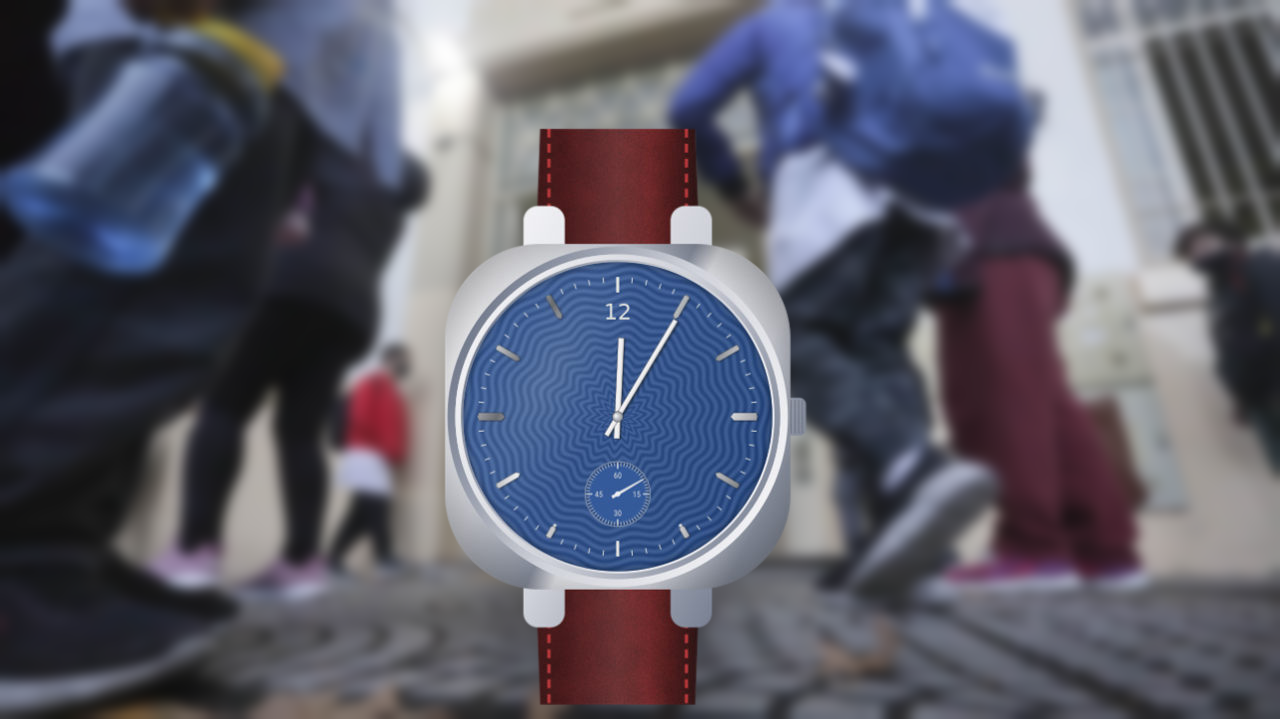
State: 12:05:10
